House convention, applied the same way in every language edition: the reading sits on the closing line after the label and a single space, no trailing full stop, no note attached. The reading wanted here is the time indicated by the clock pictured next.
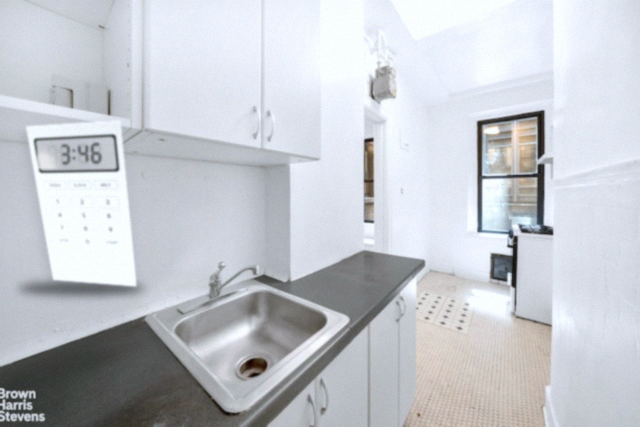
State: 3:46
